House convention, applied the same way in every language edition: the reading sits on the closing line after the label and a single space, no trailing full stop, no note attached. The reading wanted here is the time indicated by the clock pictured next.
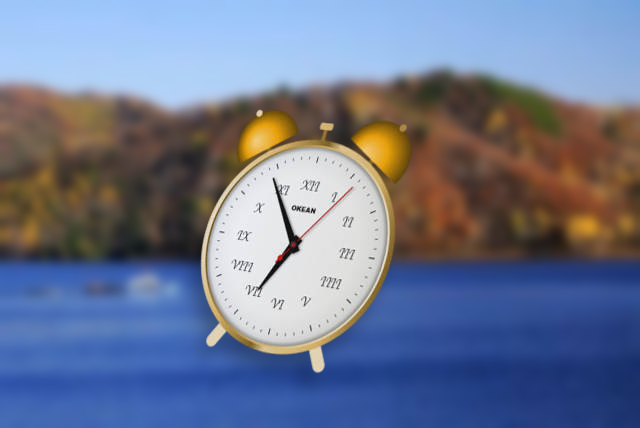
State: 6:54:06
